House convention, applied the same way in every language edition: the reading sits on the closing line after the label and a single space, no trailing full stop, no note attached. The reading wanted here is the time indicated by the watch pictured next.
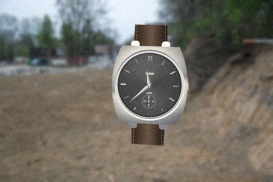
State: 11:38
